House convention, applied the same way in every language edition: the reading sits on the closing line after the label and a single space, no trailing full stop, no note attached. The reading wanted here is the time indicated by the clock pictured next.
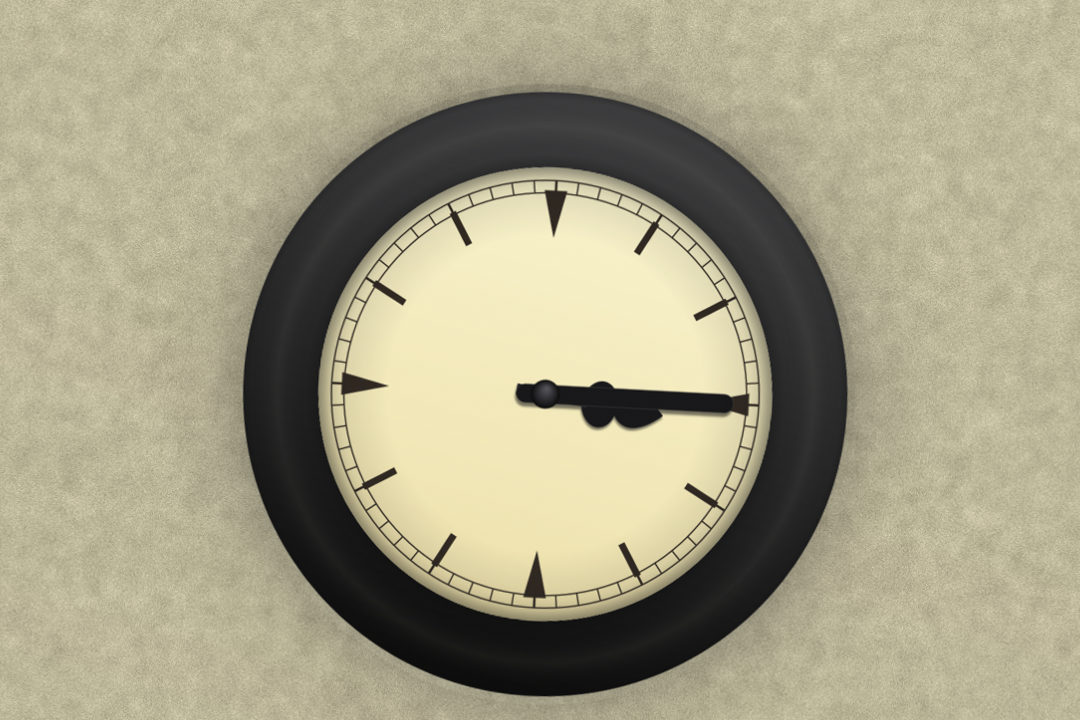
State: 3:15
